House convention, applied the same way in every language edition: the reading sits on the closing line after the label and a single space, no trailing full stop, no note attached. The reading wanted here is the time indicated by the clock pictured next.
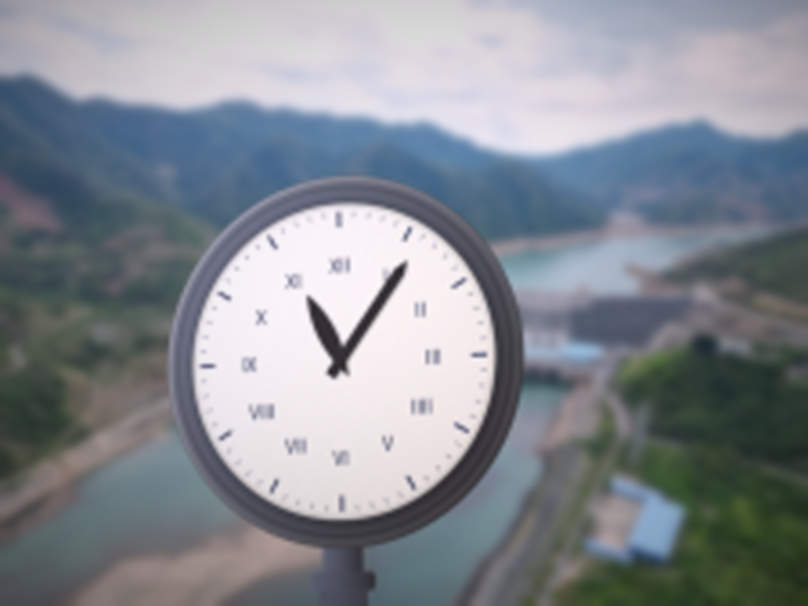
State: 11:06
